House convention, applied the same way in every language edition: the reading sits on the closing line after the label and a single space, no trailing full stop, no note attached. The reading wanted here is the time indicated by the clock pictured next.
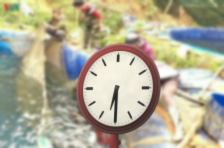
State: 6:30
